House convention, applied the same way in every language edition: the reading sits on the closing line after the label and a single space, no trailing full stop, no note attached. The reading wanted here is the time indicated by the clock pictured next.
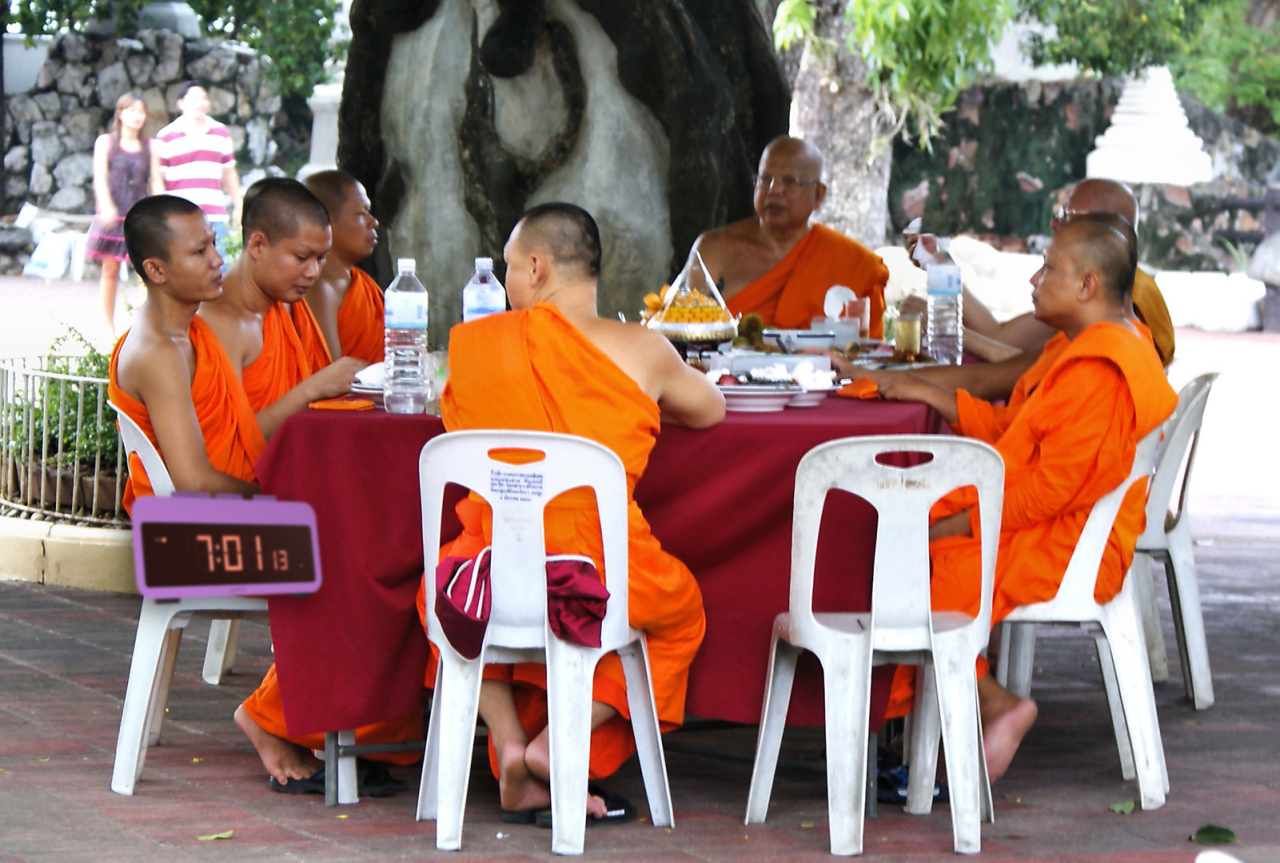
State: 7:01:13
